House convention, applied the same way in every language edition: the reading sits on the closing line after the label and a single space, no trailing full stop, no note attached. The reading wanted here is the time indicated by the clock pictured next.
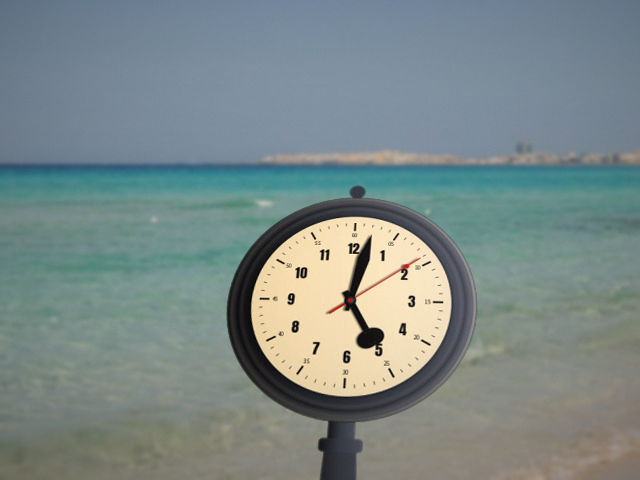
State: 5:02:09
